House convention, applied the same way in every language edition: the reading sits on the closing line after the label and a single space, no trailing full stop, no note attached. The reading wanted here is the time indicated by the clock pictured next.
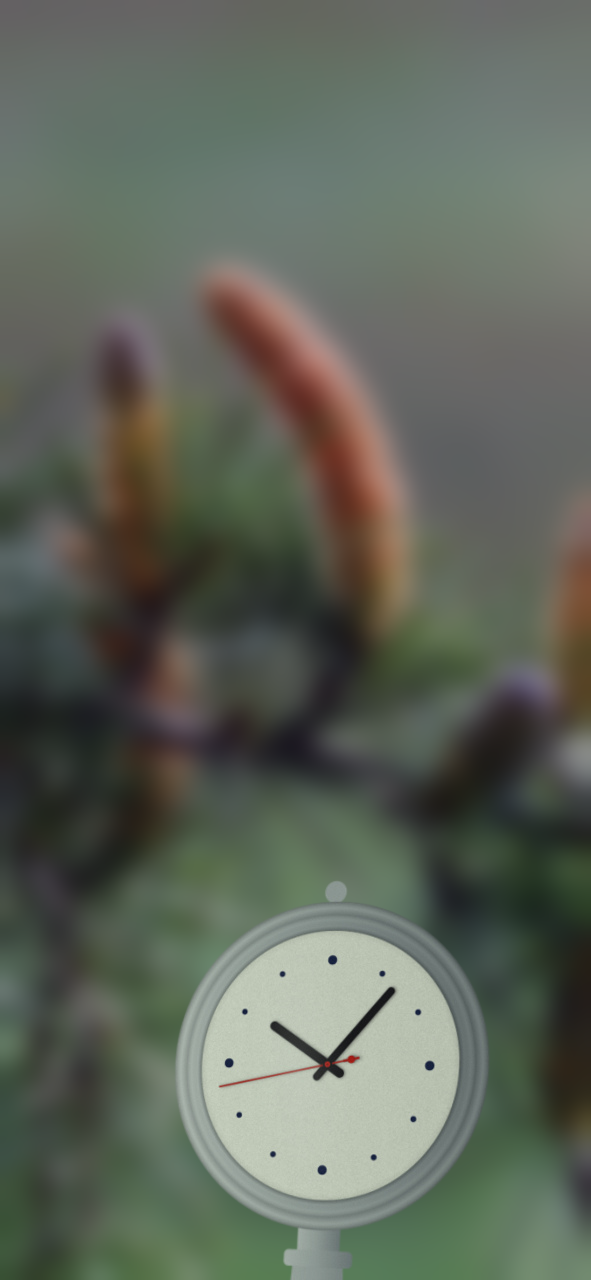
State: 10:06:43
